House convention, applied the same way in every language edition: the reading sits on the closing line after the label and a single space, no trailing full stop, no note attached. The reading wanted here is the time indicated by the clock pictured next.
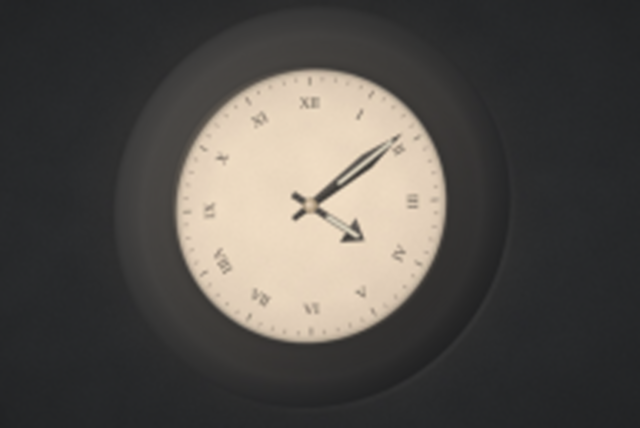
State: 4:09
